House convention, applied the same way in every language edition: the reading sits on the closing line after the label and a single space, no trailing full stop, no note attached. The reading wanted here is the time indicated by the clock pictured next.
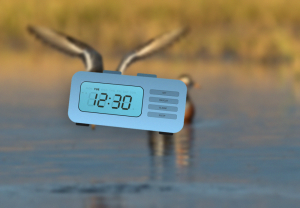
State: 12:30
